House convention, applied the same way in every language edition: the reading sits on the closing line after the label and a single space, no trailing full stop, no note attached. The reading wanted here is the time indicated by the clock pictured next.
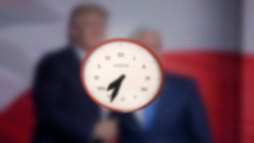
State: 7:34
